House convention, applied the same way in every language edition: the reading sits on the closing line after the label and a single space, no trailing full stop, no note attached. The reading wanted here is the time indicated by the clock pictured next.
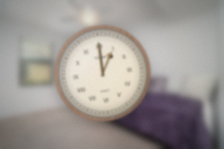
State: 1:00
